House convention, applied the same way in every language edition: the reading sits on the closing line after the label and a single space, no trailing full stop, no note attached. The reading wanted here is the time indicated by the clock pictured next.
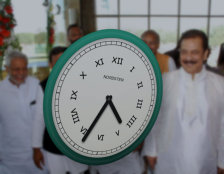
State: 4:34
